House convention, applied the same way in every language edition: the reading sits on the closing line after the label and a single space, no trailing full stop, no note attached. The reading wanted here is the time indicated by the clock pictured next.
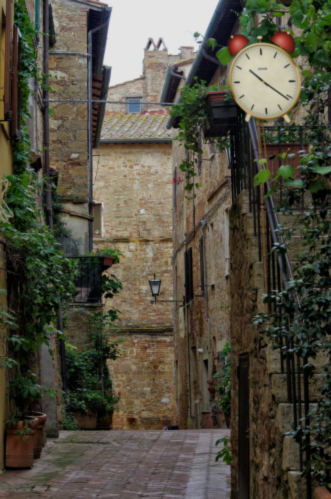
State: 10:21
